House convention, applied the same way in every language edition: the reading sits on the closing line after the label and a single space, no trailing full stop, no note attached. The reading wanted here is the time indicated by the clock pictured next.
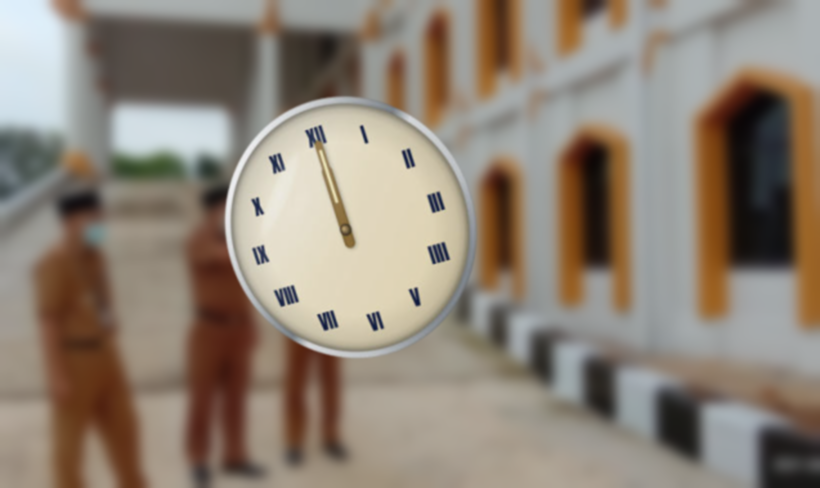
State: 12:00
